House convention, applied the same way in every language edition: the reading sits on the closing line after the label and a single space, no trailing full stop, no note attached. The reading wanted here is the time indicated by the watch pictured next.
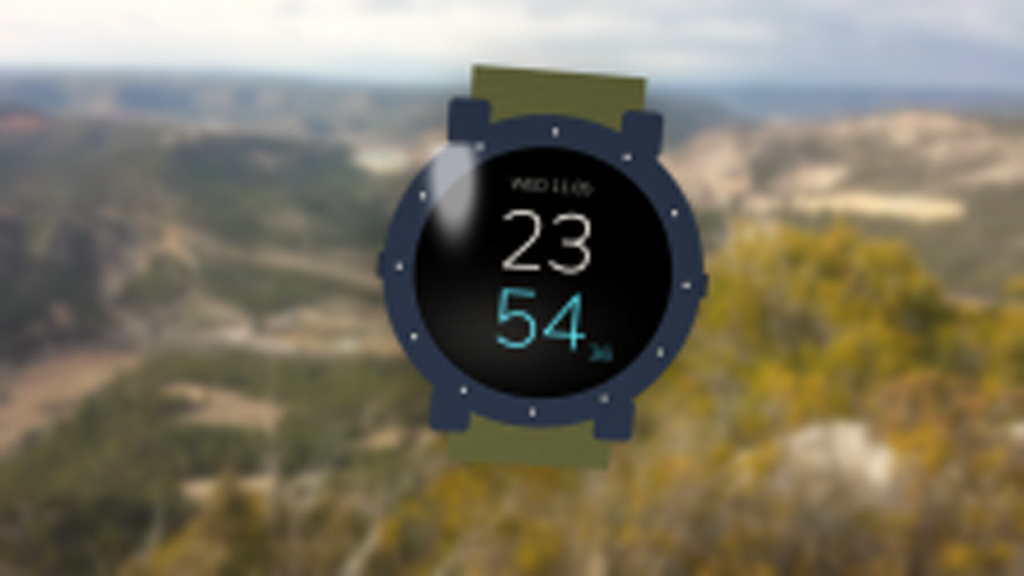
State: 23:54
